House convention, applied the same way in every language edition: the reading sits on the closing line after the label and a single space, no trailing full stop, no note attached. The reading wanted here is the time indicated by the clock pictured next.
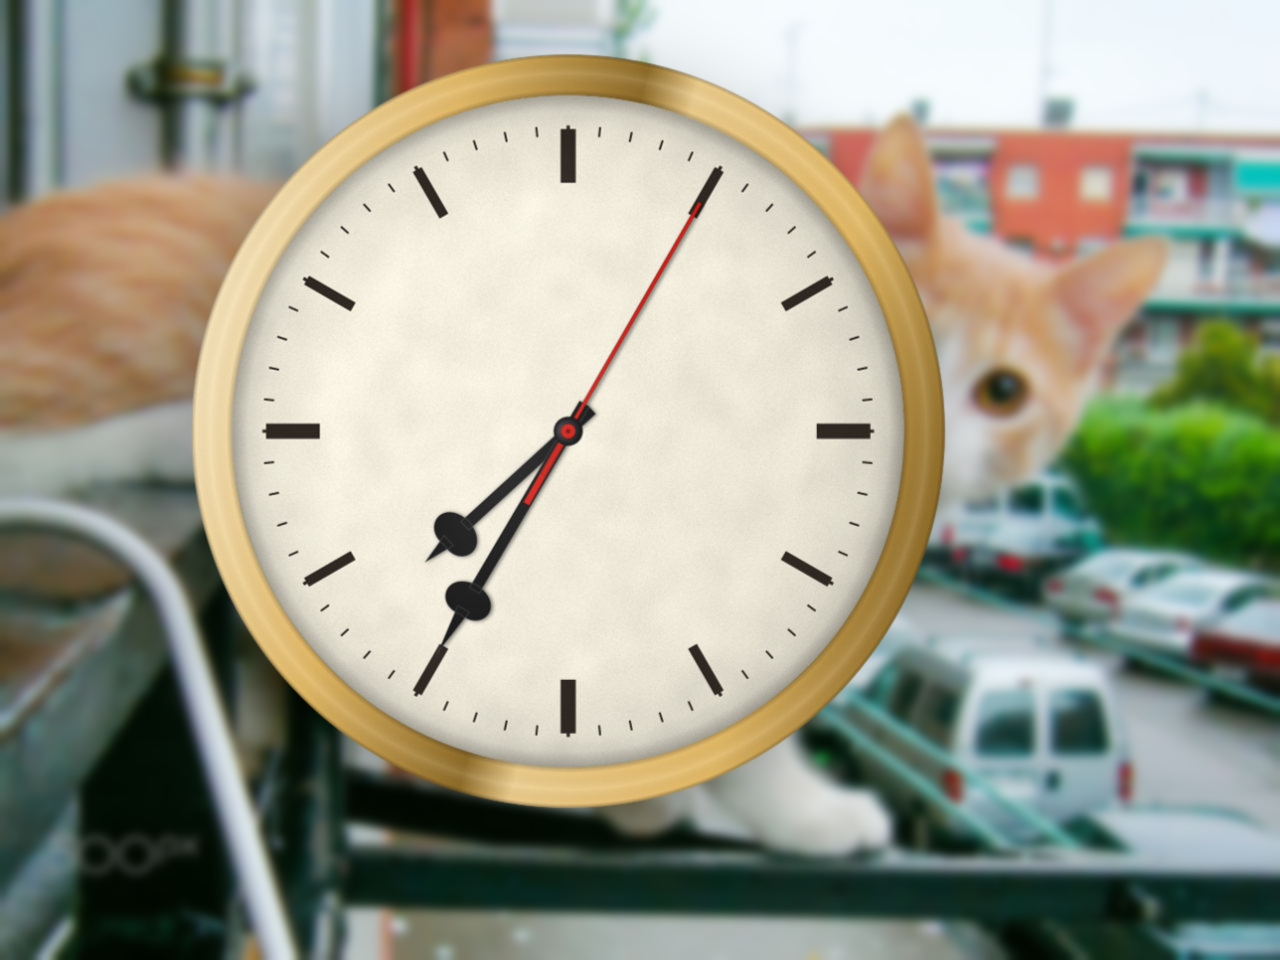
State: 7:35:05
